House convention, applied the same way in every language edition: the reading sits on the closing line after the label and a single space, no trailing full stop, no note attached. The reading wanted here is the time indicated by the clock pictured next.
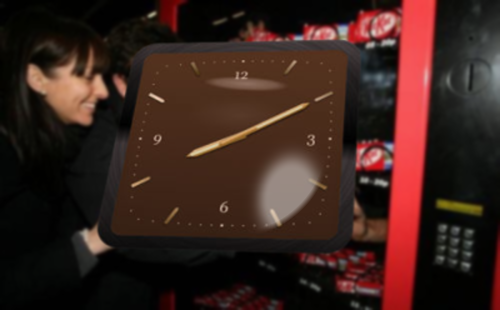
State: 8:10
